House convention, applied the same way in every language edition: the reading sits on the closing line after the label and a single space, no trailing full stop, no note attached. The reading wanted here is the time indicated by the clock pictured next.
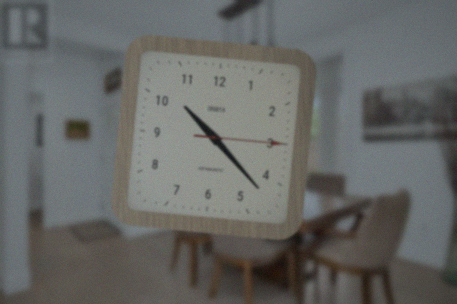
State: 10:22:15
